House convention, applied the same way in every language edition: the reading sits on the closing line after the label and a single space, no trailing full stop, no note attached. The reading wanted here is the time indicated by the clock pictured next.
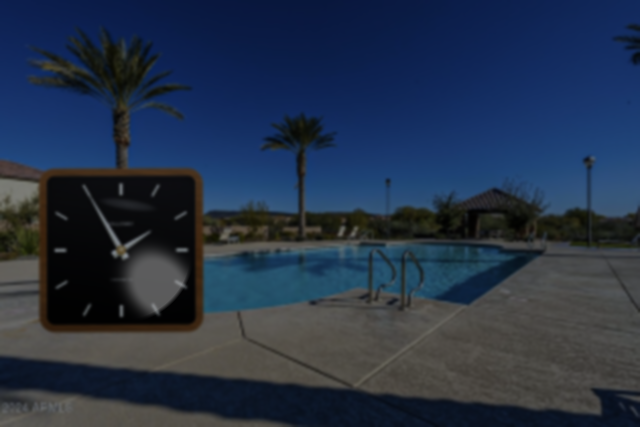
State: 1:55
